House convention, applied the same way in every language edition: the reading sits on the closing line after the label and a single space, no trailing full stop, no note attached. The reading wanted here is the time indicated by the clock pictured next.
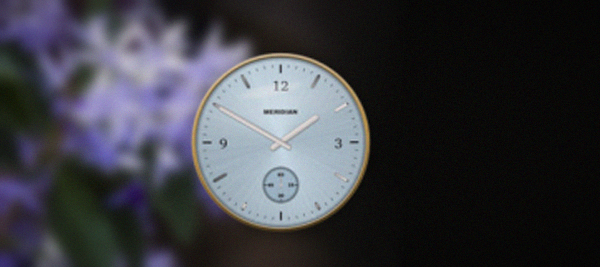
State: 1:50
